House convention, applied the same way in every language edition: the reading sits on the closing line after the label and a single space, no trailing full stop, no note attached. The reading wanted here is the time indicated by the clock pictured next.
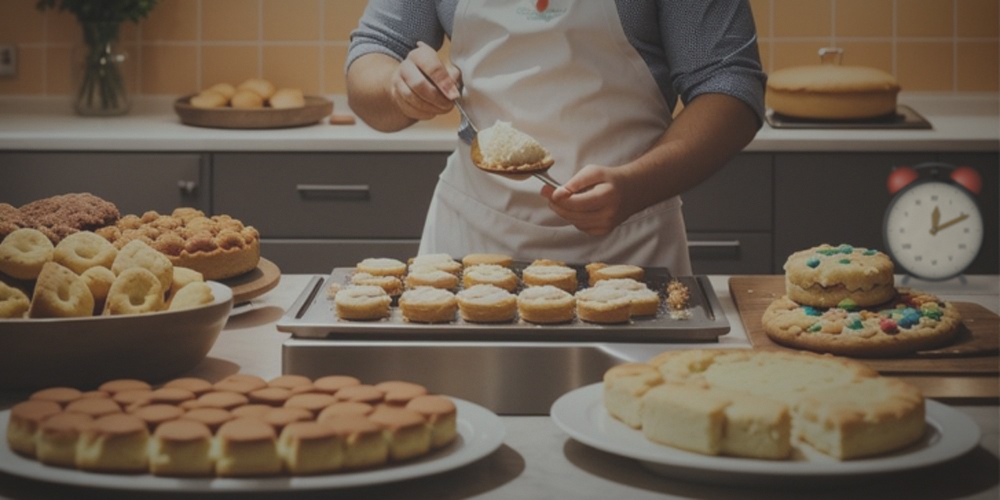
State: 12:11
